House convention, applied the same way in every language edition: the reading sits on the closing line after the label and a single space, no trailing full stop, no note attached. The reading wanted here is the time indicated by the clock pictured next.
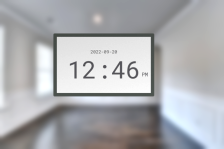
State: 12:46
